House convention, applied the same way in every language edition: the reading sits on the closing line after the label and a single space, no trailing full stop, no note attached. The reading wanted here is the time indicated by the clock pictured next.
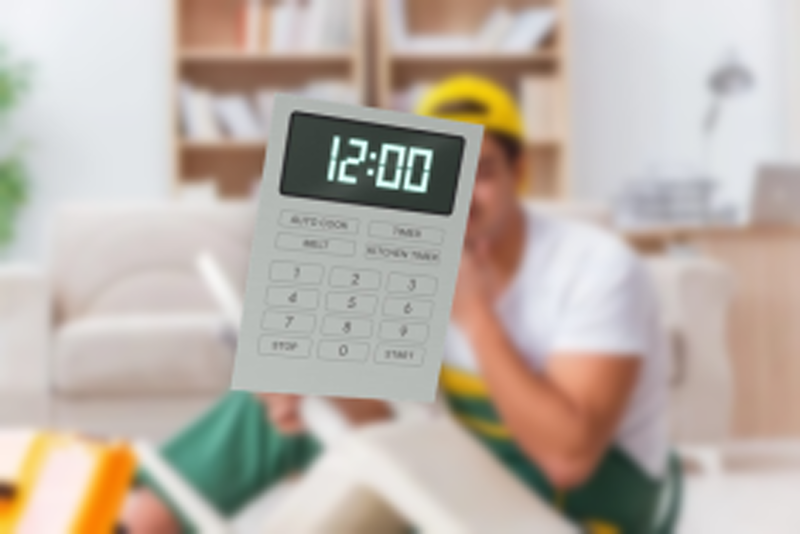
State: 12:00
